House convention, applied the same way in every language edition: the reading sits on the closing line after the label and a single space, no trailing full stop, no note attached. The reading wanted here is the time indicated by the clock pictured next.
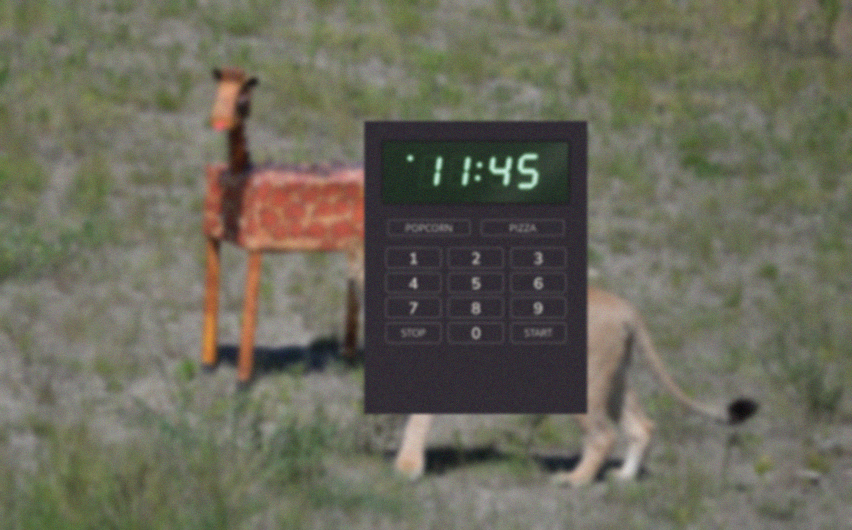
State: 11:45
